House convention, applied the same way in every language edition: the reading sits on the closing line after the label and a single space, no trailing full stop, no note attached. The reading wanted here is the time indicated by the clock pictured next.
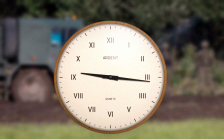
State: 9:16
